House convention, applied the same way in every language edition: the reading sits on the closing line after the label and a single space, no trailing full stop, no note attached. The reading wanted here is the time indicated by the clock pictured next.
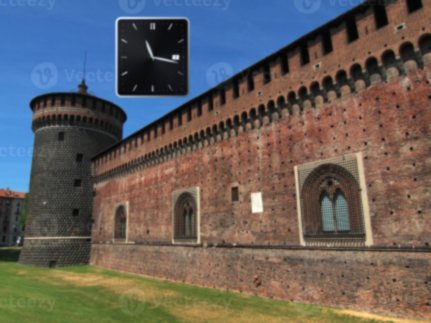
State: 11:17
